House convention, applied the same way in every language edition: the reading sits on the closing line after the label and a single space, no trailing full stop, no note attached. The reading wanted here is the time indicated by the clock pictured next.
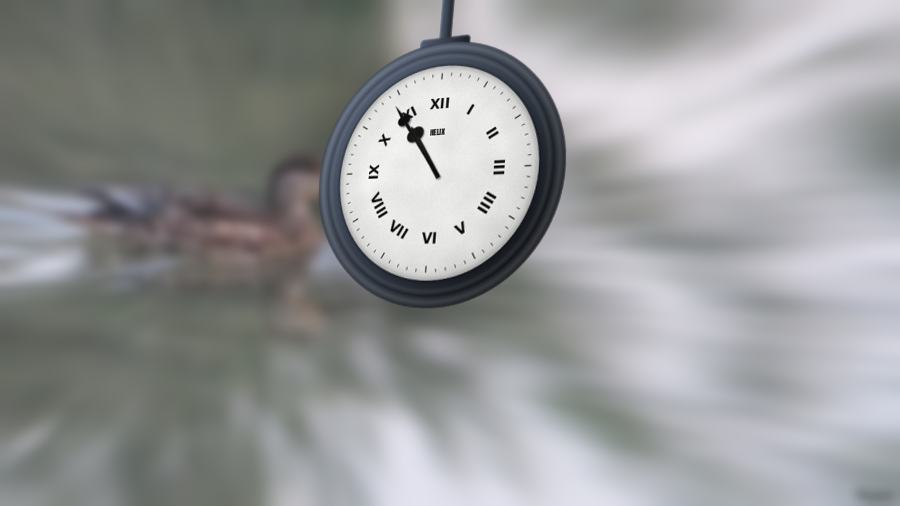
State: 10:54
